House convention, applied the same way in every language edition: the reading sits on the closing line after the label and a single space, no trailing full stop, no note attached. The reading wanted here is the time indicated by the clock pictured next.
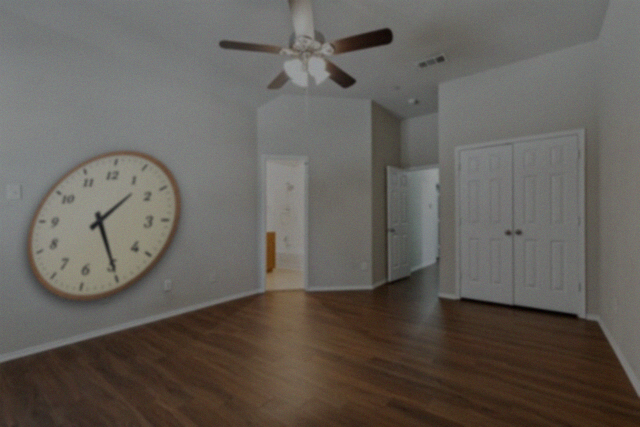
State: 1:25
